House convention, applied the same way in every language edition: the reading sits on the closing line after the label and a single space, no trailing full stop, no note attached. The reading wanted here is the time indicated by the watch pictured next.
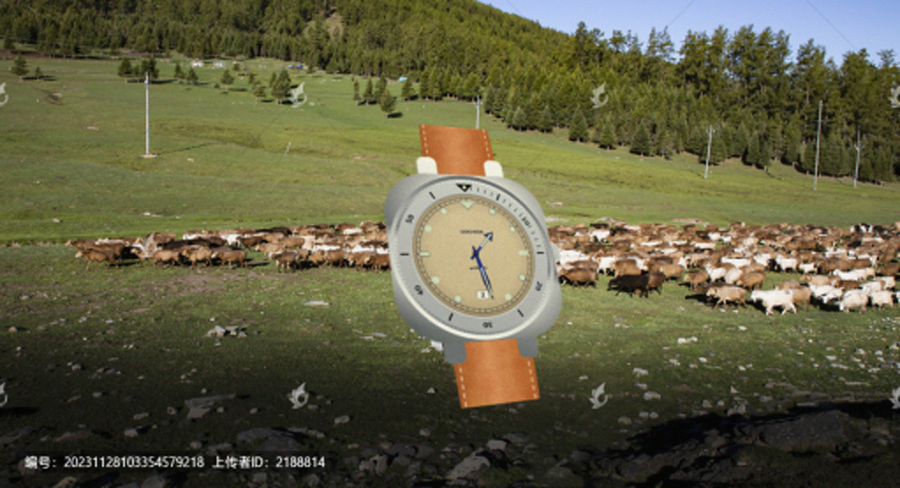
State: 1:28
